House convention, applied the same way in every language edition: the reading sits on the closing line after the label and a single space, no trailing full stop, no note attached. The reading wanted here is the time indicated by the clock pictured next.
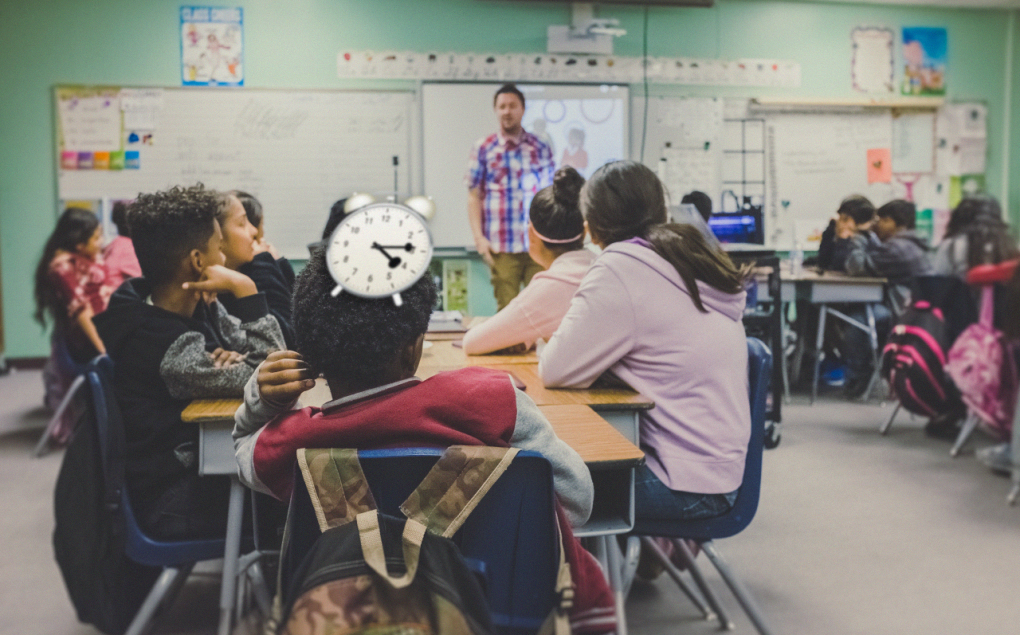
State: 4:14
